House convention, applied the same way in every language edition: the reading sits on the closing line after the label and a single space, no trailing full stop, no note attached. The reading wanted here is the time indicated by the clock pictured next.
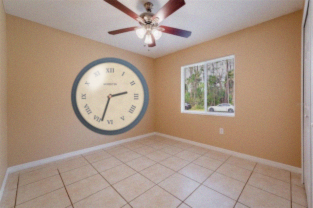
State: 2:33
